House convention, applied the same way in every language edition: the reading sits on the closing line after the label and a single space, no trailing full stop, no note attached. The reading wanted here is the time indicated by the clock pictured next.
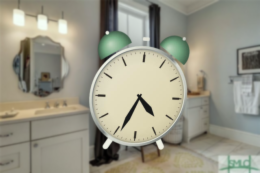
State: 4:34
